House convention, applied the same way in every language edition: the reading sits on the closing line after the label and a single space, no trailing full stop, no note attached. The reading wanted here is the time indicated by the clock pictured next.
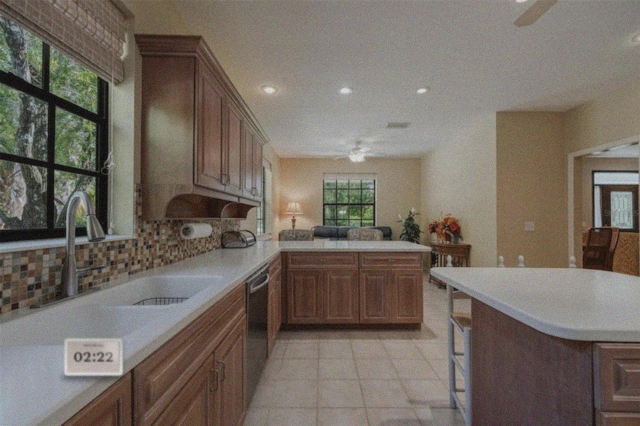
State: 2:22
